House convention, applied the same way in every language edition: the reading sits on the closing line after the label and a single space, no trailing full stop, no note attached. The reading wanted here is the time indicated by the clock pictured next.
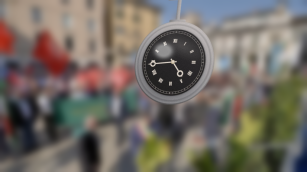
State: 4:44
